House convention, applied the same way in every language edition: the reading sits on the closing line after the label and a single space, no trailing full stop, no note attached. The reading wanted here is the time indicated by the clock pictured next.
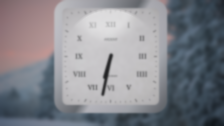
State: 6:32
